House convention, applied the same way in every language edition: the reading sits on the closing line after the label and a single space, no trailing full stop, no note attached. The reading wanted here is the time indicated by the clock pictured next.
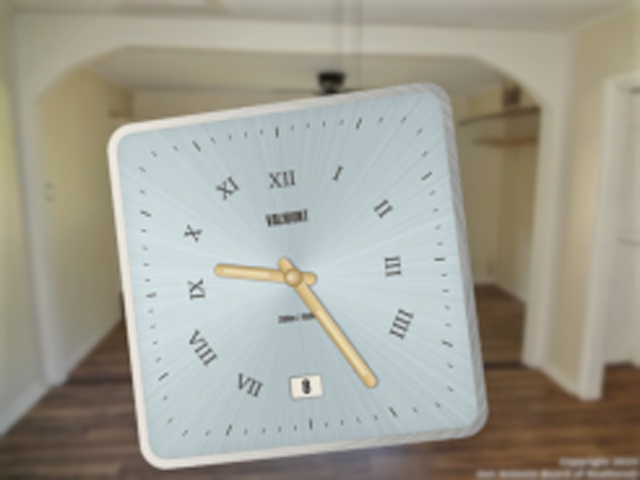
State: 9:25
